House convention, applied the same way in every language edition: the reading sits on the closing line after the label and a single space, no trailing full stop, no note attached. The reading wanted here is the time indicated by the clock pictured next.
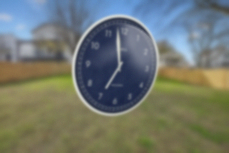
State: 6:58
